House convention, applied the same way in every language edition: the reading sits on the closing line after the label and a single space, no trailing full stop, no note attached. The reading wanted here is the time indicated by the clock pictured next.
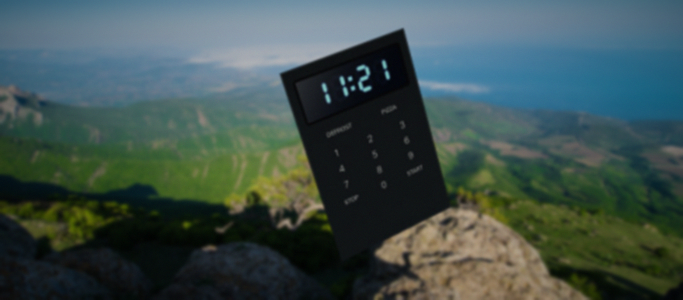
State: 11:21
